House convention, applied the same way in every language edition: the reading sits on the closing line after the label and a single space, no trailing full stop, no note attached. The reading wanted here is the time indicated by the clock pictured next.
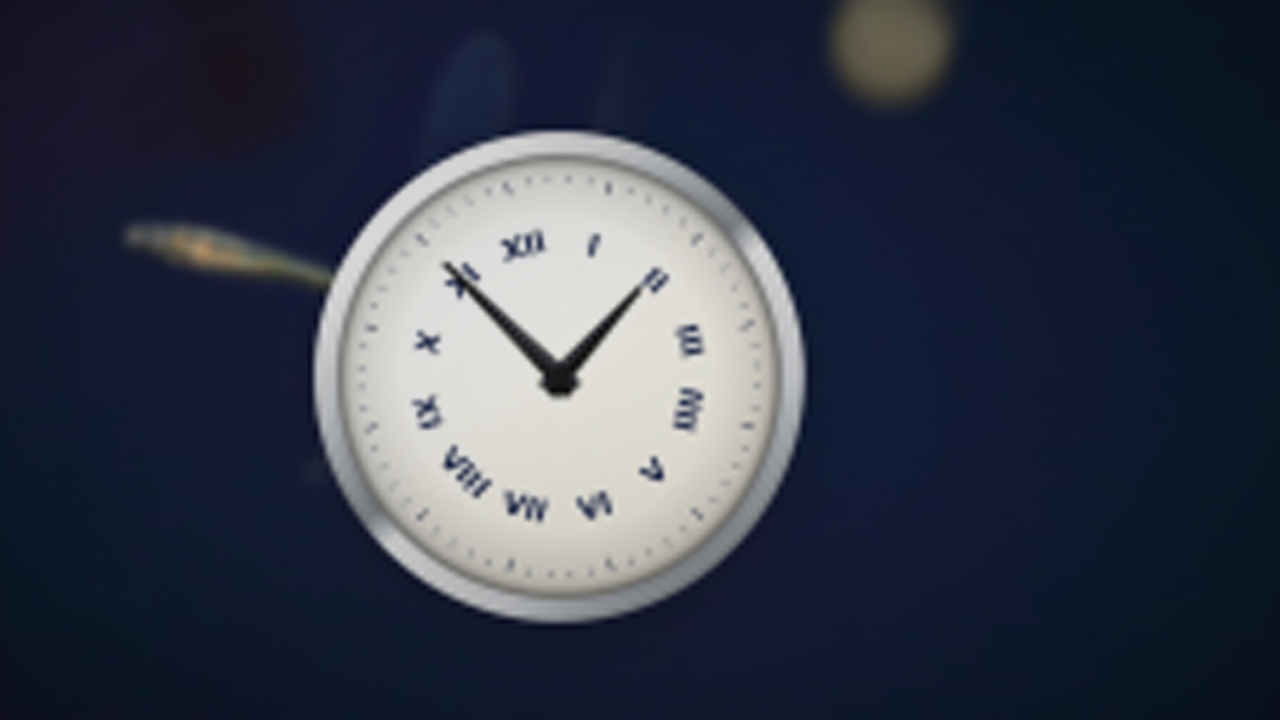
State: 1:55
